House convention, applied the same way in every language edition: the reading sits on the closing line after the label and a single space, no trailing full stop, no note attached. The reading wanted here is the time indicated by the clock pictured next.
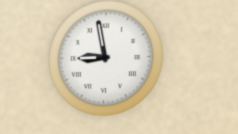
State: 8:58
